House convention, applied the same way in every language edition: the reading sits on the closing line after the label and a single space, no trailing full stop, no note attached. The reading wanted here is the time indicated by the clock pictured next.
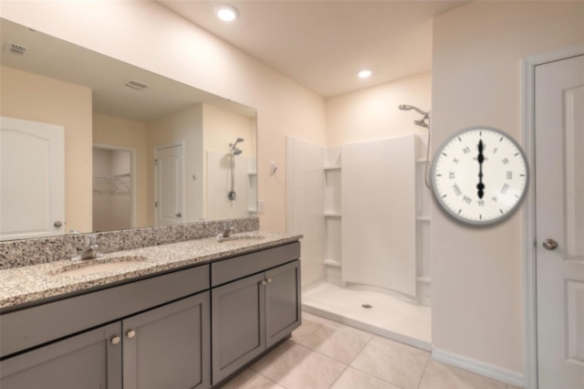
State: 6:00
